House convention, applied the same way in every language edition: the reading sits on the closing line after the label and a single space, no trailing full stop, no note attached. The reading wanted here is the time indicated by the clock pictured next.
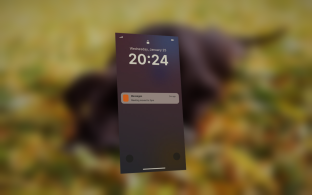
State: 20:24
